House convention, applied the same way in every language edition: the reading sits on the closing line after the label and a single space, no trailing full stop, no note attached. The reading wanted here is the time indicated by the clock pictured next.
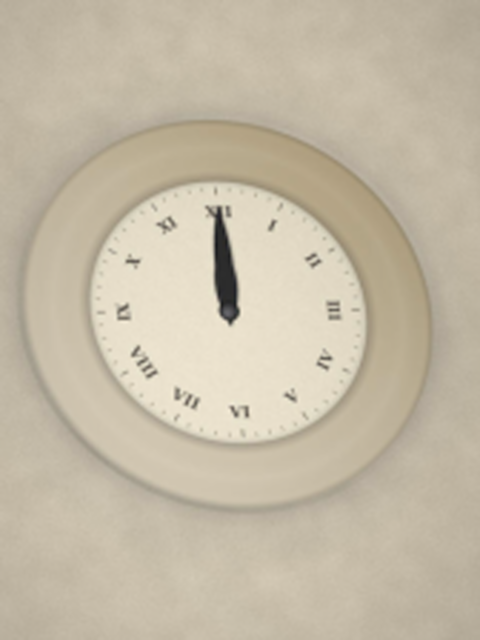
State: 12:00
